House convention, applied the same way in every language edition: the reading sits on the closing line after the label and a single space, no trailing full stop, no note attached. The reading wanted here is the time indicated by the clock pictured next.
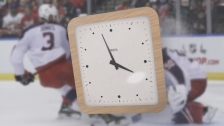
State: 3:57
